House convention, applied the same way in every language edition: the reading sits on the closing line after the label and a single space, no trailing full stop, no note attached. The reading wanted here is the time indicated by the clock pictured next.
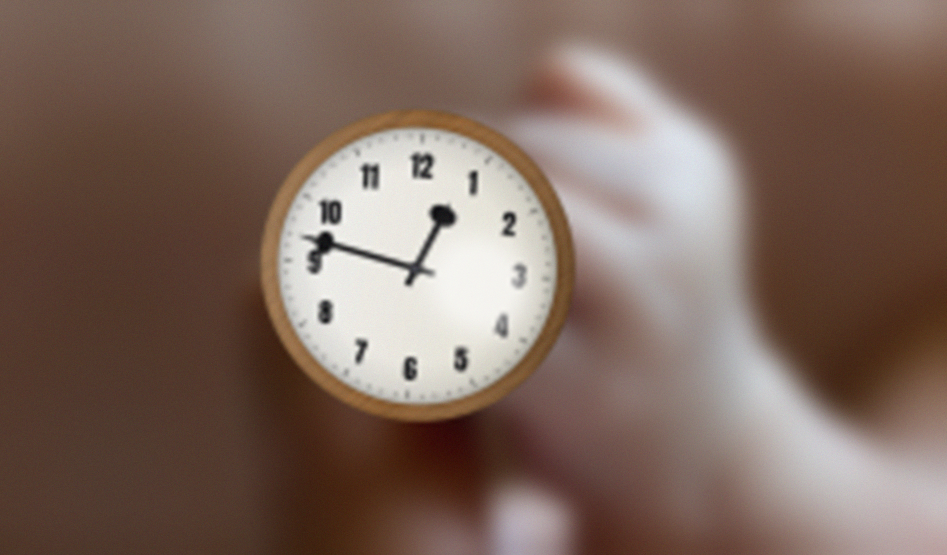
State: 12:47
